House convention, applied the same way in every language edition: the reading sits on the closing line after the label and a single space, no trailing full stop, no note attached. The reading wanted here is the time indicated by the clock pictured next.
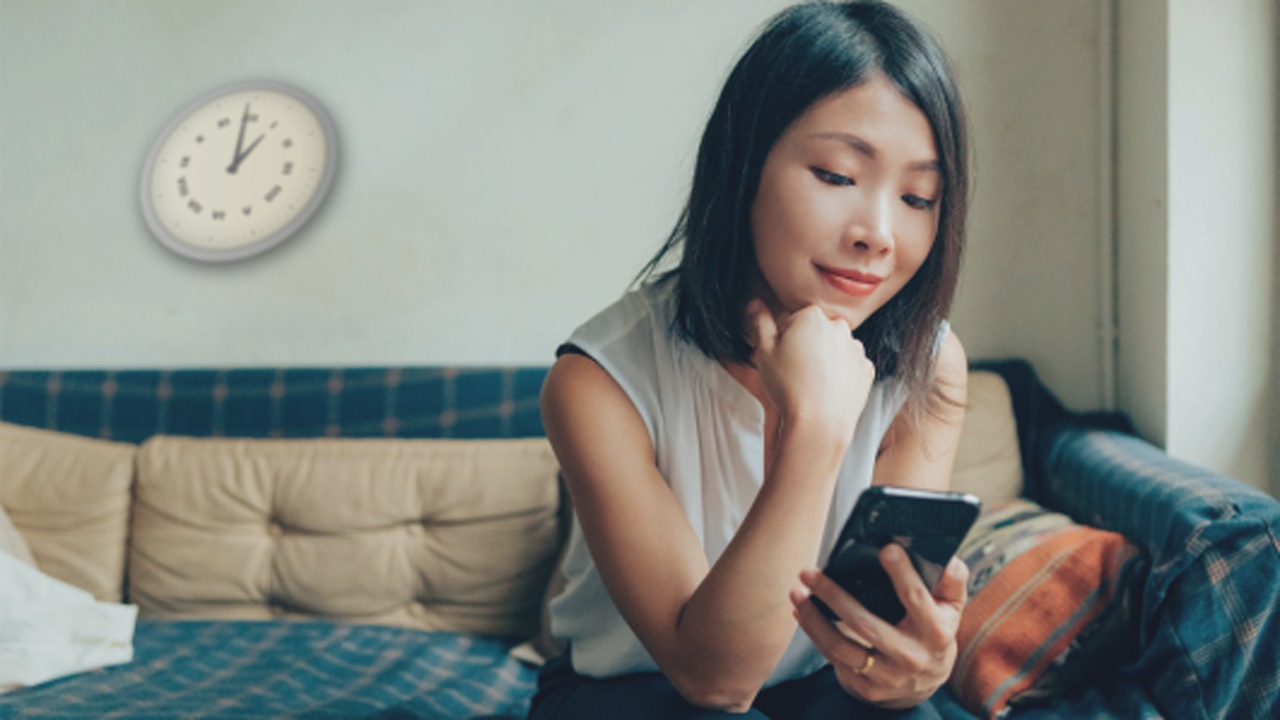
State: 12:59
